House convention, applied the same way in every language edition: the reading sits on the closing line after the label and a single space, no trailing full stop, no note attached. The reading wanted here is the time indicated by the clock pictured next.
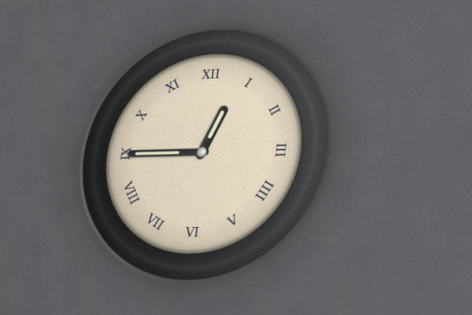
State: 12:45
